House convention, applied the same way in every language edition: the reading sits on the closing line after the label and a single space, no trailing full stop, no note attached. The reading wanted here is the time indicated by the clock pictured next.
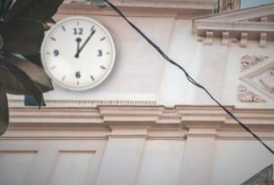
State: 12:06
